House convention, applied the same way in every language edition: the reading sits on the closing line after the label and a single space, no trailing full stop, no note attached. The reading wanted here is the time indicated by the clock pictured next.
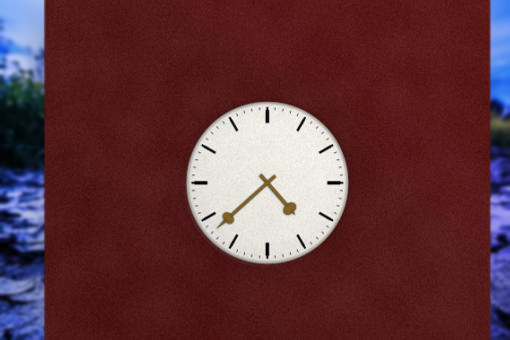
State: 4:38
